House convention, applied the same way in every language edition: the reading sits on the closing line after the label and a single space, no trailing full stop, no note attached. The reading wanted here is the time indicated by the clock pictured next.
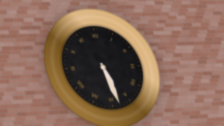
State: 5:28
